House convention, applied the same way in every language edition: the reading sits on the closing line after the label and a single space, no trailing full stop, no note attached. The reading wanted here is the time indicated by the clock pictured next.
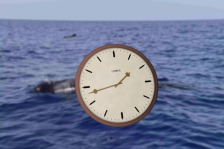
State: 1:43
